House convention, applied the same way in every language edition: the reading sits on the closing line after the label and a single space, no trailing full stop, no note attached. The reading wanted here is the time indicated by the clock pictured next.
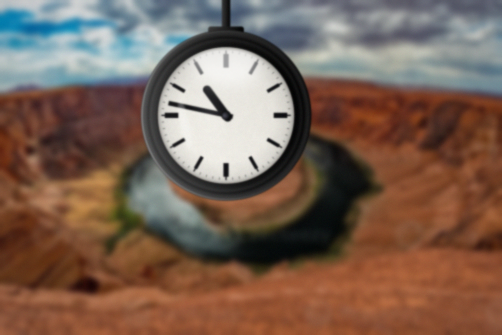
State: 10:47
